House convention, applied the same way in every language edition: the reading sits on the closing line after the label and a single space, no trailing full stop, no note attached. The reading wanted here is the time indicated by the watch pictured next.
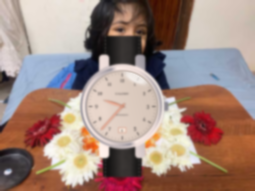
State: 9:37
